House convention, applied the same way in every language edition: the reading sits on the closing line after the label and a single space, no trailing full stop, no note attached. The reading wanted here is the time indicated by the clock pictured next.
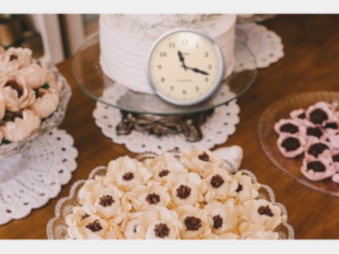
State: 11:18
